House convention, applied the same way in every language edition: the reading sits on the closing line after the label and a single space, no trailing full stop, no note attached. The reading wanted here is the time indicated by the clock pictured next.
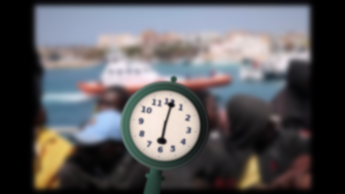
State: 6:01
